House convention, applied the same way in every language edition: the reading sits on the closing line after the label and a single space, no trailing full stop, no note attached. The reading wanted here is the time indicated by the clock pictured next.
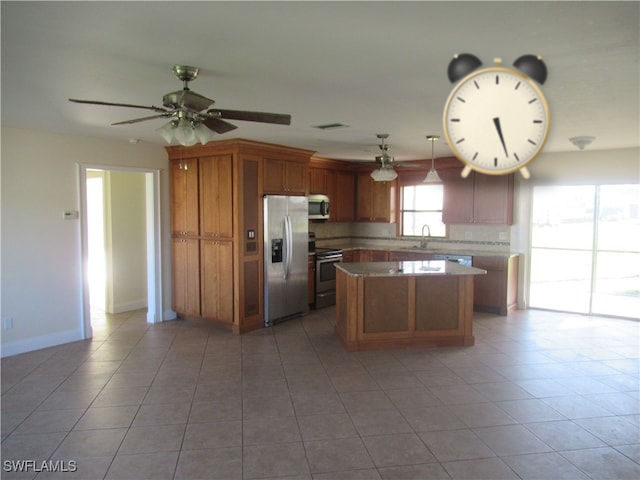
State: 5:27
